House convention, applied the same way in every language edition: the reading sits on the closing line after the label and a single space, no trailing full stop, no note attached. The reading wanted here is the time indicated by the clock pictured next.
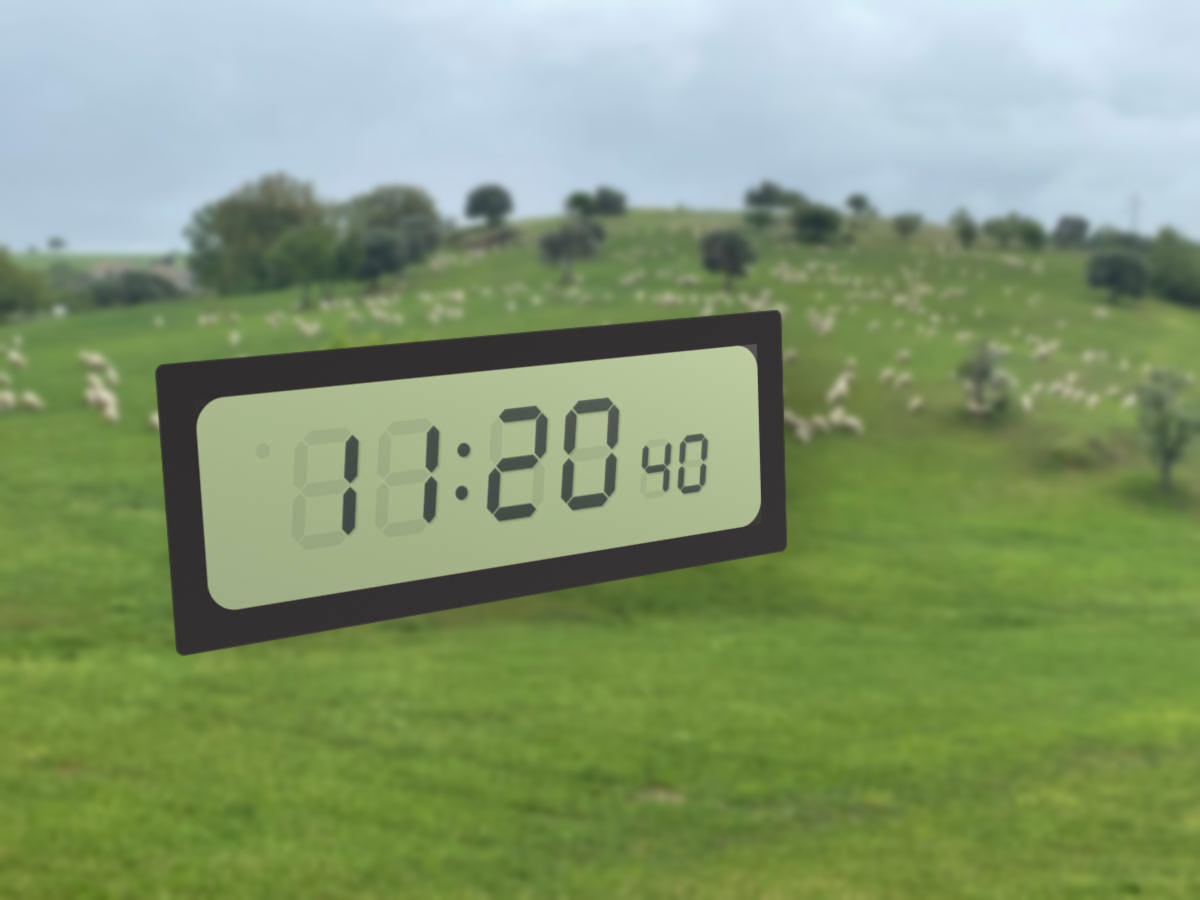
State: 11:20:40
